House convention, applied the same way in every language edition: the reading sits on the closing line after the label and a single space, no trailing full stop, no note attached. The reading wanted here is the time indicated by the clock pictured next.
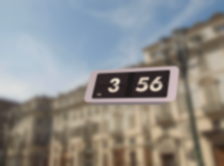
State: 3:56
